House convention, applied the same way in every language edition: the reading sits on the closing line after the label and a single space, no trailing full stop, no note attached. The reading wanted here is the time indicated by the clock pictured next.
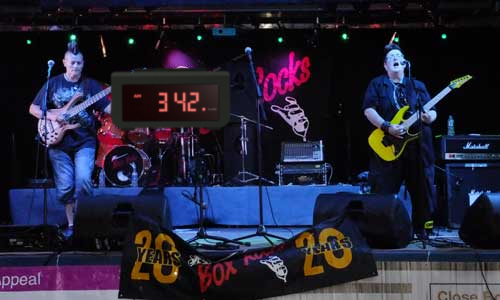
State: 3:42
